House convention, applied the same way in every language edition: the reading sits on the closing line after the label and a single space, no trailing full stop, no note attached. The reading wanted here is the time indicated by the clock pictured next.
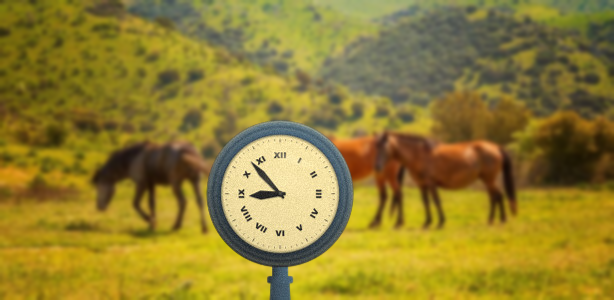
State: 8:53
